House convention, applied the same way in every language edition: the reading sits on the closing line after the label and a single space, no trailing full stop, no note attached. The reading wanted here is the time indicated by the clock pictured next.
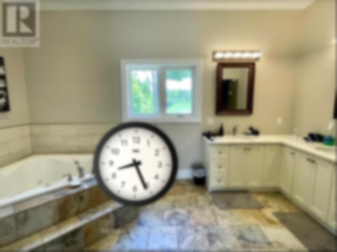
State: 8:26
